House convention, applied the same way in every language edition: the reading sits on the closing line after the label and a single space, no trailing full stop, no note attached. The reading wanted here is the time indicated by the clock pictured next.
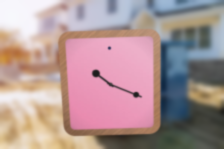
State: 10:19
